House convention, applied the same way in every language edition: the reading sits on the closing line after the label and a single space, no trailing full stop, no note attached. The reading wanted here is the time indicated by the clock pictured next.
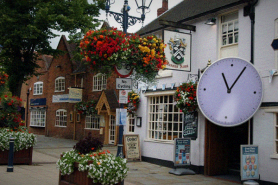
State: 11:05
